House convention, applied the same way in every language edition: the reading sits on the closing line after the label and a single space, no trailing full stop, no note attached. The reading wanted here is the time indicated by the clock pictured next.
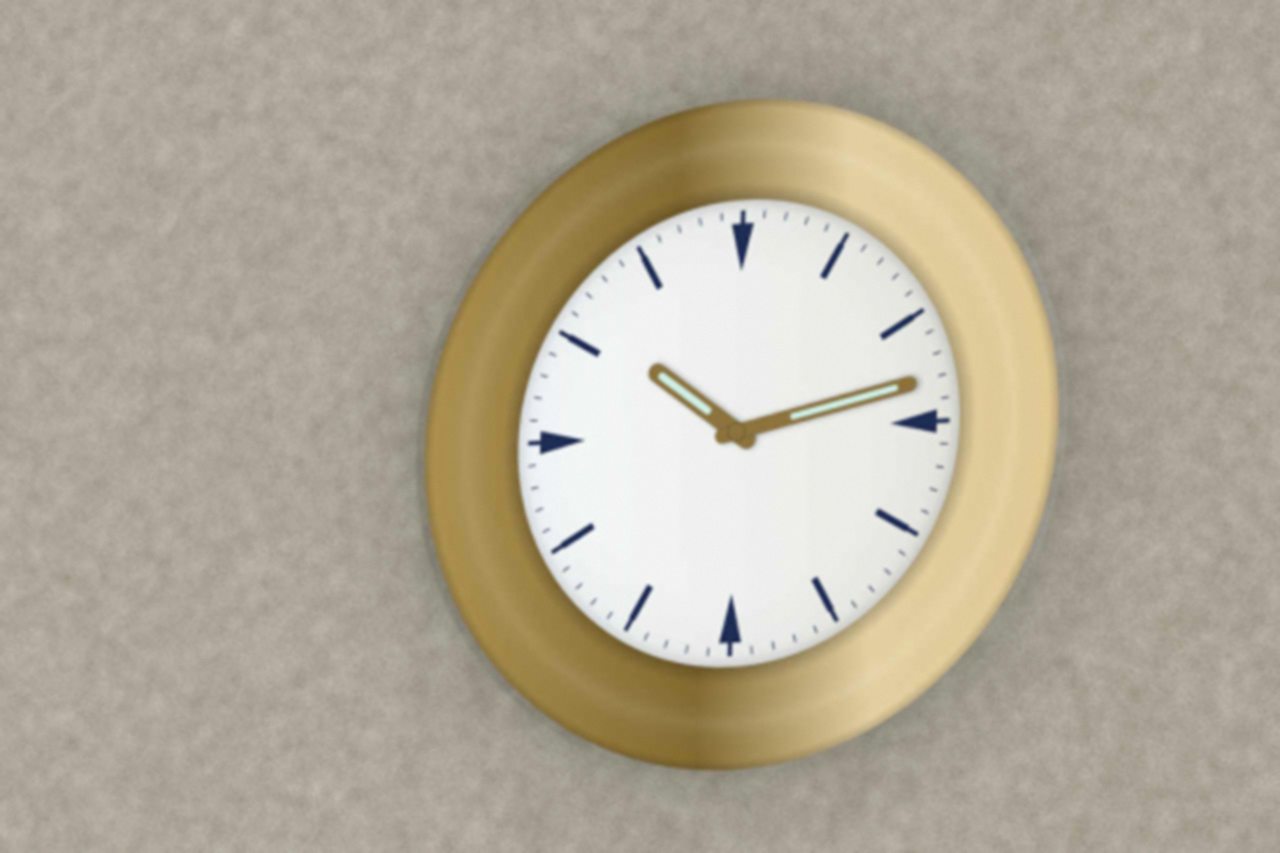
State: 10:13
